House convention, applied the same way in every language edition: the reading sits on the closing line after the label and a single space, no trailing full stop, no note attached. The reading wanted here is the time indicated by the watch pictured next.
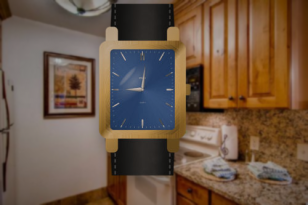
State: 9:01
